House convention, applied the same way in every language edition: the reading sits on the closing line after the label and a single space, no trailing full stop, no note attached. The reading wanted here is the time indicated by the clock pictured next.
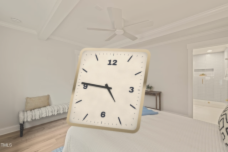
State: 4:46
